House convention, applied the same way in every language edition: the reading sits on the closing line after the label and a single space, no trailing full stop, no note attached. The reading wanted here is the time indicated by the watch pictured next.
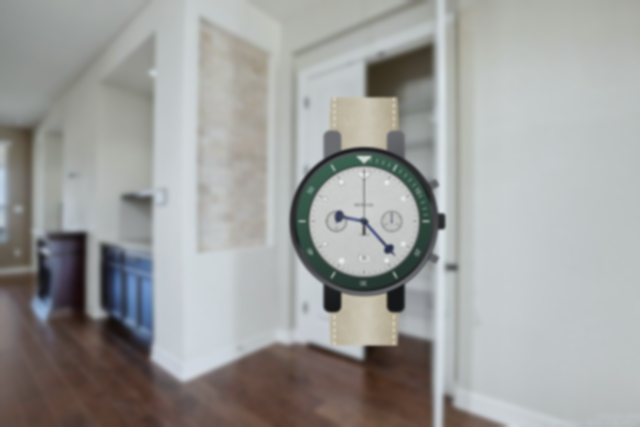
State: 9:23
